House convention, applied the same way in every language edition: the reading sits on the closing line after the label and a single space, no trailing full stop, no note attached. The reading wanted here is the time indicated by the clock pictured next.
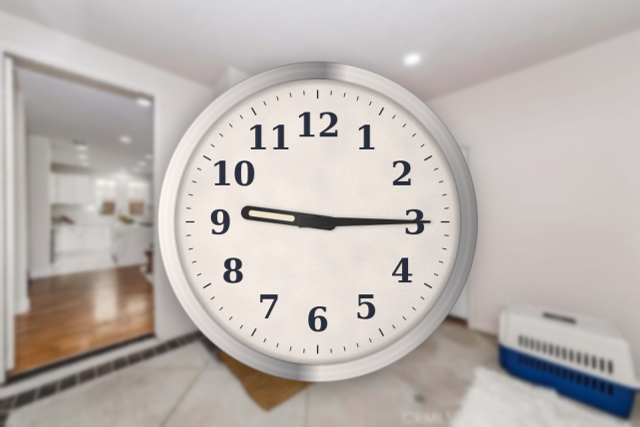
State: 9:15
